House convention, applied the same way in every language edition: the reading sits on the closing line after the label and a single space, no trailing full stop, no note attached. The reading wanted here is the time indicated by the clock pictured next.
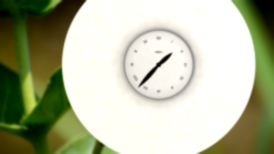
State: 1:37
